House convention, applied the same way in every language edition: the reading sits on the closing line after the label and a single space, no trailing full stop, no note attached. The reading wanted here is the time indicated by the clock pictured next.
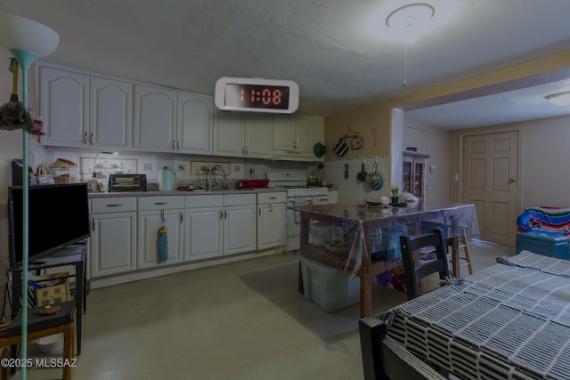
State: 11:08
